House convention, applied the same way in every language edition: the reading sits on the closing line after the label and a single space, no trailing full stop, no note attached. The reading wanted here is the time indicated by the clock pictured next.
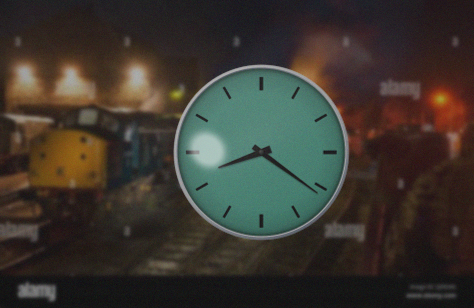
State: 8:21
